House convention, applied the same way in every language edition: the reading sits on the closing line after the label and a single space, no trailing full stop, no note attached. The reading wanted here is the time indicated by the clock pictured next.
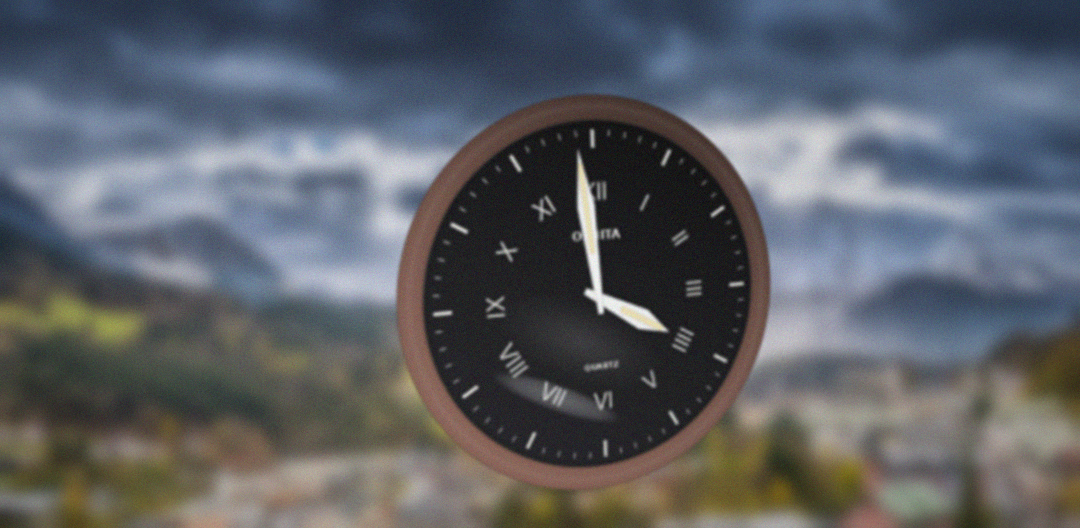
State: 3:59
